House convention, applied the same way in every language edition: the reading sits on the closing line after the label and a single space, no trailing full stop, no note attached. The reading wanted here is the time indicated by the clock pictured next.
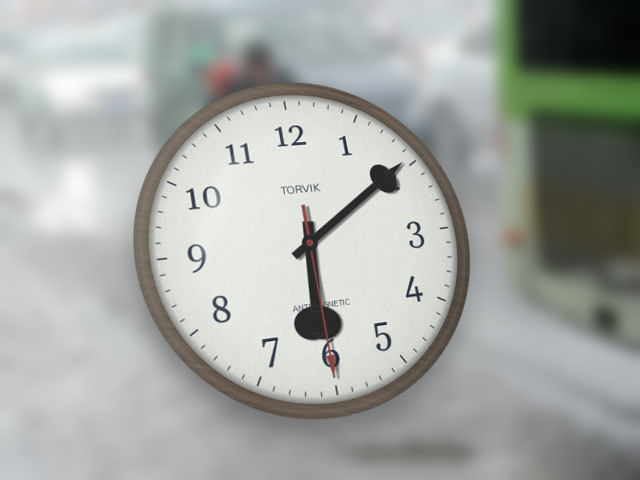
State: 6:09:30
